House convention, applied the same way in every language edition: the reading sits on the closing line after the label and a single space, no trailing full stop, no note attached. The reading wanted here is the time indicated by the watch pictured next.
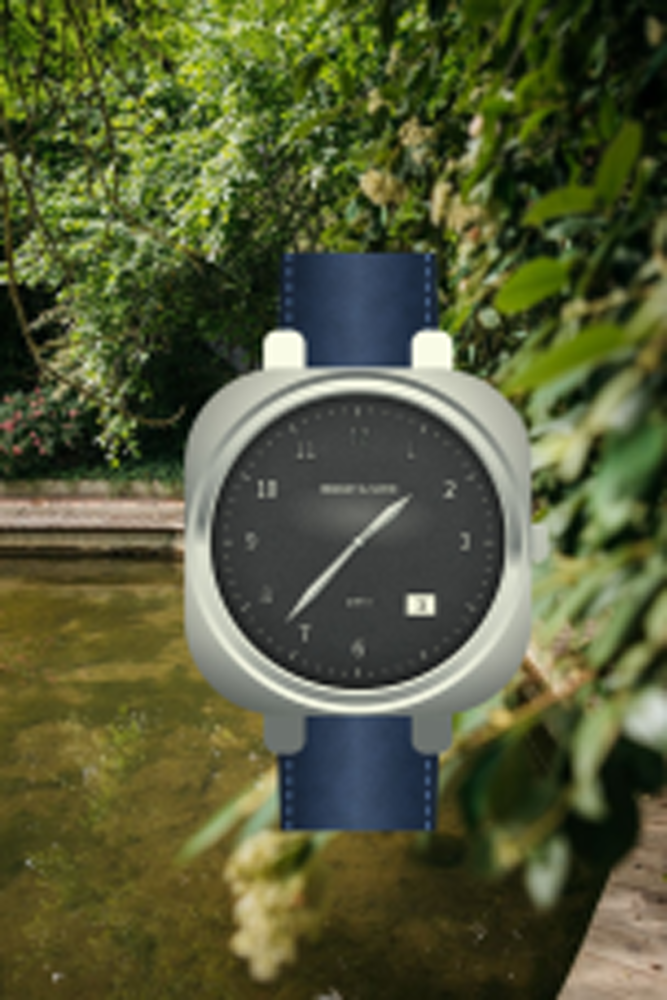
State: 1:37
